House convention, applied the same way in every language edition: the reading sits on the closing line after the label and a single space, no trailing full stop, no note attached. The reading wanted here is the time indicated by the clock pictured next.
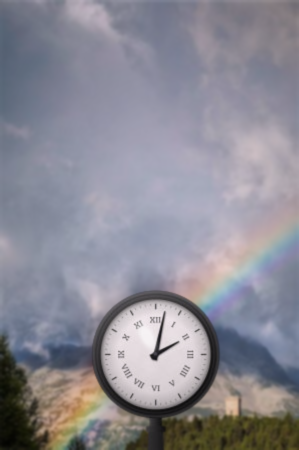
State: 2:02
